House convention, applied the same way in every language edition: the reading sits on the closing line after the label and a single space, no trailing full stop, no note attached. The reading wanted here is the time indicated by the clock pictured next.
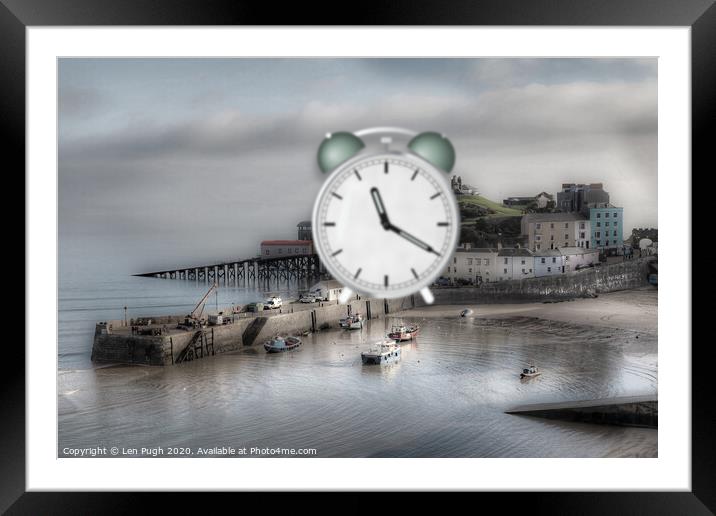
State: 11:20
